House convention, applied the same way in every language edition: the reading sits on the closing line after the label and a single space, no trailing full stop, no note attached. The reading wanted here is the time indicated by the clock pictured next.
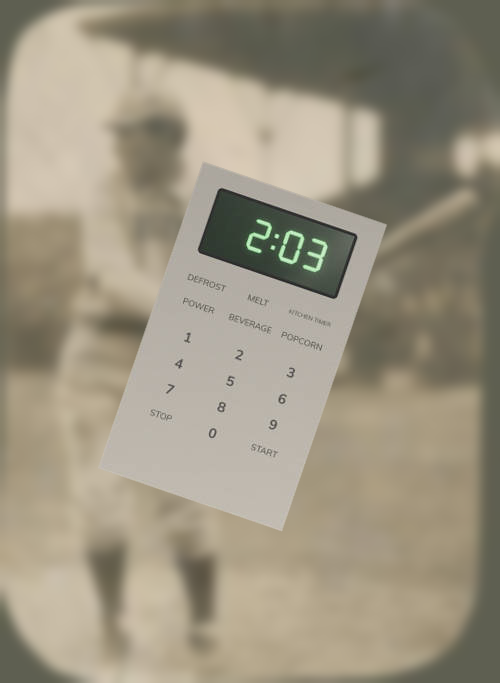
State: 2:03
